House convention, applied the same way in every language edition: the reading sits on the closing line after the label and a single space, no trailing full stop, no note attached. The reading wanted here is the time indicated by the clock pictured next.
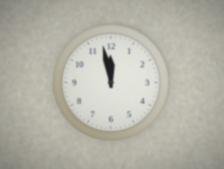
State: 11:58
